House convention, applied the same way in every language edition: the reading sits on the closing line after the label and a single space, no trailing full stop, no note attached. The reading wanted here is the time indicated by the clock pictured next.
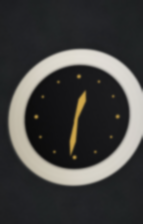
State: 12:31
